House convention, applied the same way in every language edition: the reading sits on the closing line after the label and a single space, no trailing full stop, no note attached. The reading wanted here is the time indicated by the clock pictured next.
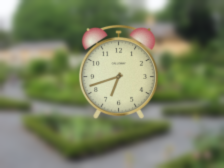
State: 6:42
